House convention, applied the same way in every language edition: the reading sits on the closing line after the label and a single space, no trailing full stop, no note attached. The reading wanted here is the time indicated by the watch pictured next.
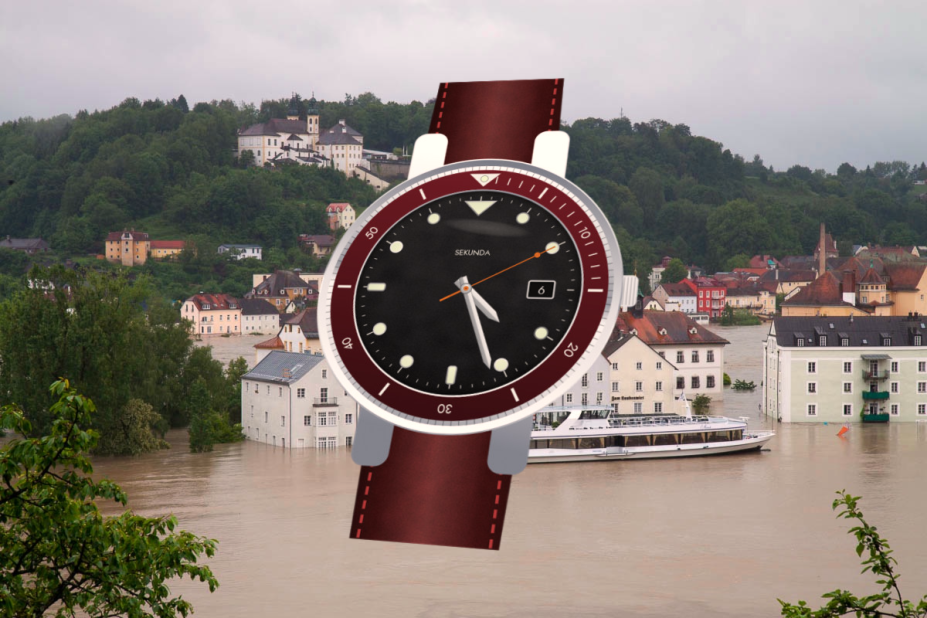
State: 4:26:10
